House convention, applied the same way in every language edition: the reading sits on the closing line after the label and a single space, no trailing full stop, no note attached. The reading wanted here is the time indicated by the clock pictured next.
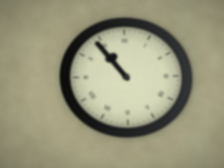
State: 10:54
